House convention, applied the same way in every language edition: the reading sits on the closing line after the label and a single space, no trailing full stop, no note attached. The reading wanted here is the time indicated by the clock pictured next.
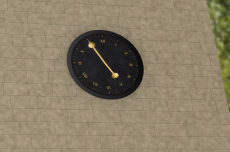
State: 4:55
